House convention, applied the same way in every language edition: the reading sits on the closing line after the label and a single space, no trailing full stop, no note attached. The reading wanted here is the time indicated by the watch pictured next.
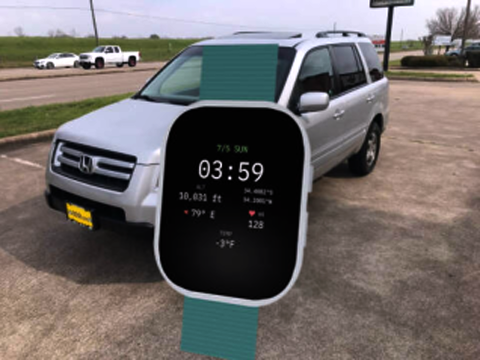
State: 3:59
